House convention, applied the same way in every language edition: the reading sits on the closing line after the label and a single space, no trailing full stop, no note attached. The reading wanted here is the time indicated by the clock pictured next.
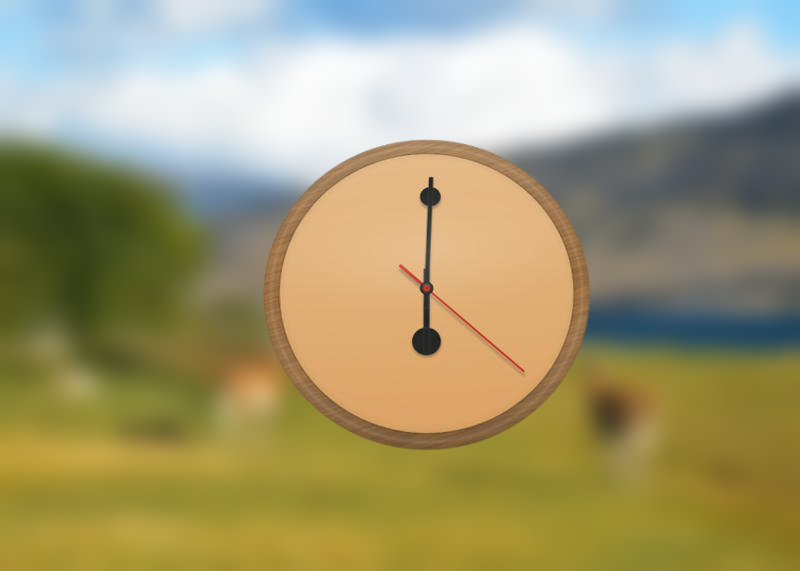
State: 6:00:22
